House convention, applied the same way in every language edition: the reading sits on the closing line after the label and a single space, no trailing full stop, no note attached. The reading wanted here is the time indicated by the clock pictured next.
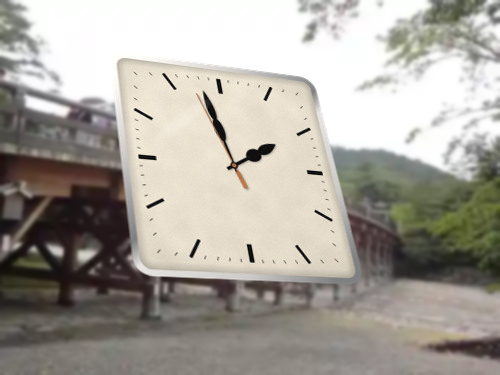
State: 1:57:57
